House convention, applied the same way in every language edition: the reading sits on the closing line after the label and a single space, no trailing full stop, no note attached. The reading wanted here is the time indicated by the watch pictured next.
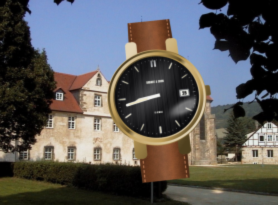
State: 8:43
